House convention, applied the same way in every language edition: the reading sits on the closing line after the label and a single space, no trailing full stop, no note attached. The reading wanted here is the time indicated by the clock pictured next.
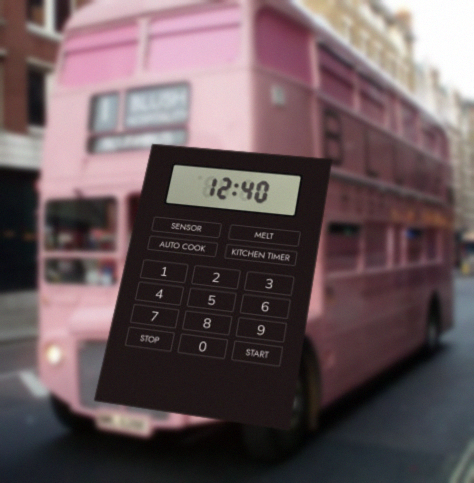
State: 12:40
